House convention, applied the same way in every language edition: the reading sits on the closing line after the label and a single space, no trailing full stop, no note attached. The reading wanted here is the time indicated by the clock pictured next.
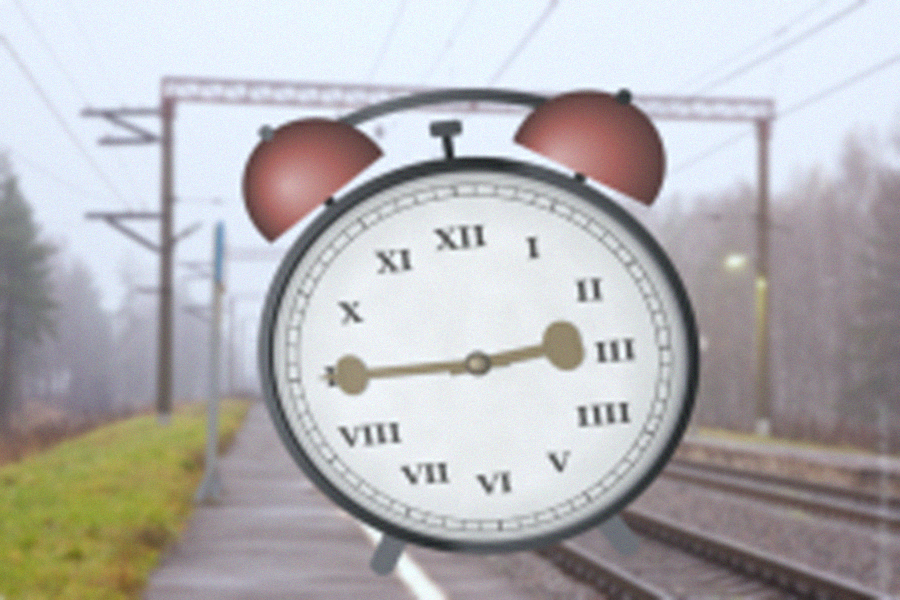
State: 2:45
